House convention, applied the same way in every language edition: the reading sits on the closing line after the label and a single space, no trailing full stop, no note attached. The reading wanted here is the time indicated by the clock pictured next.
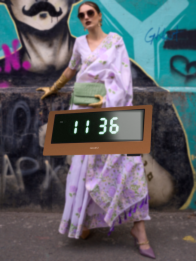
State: 11:36
